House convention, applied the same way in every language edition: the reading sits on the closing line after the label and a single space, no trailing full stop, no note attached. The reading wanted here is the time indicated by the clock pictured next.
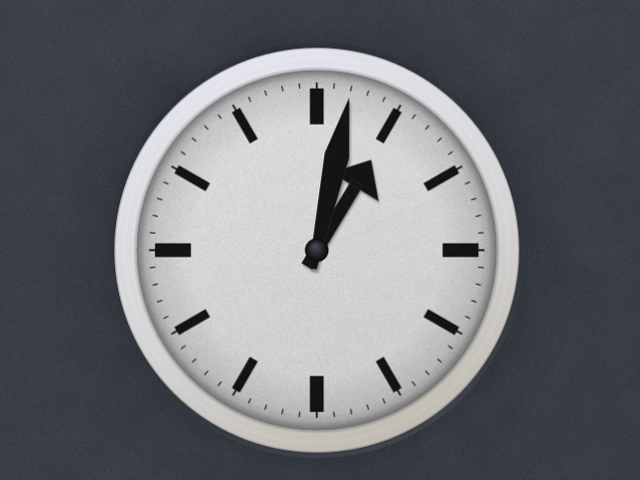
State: 1:02
